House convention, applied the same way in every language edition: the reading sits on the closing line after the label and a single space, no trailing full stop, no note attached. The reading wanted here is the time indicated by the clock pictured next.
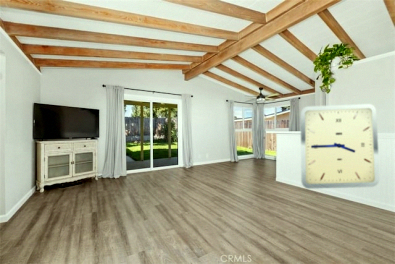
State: 3:45
